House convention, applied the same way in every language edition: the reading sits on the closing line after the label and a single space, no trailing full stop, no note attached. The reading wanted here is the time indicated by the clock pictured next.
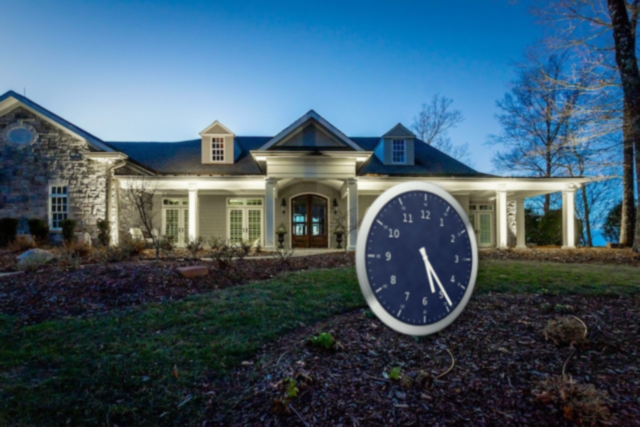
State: 5:24
